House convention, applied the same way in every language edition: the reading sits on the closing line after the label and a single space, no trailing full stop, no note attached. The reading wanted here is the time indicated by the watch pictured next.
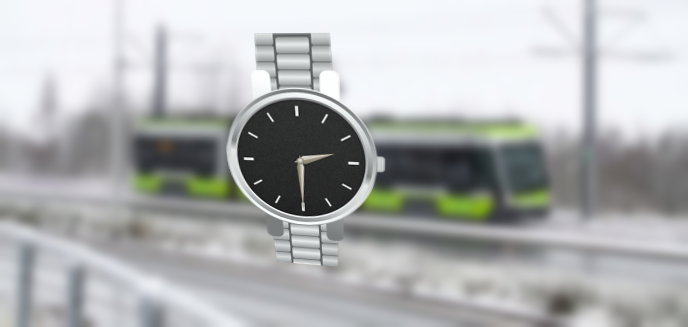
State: 2:30
